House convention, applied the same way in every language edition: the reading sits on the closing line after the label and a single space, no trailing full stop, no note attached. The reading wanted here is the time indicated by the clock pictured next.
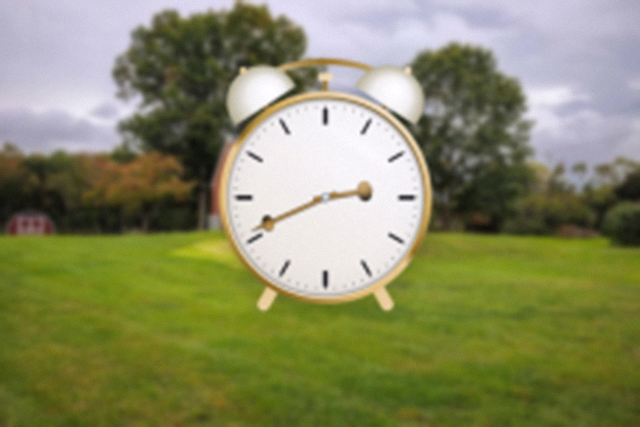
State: 2:41
